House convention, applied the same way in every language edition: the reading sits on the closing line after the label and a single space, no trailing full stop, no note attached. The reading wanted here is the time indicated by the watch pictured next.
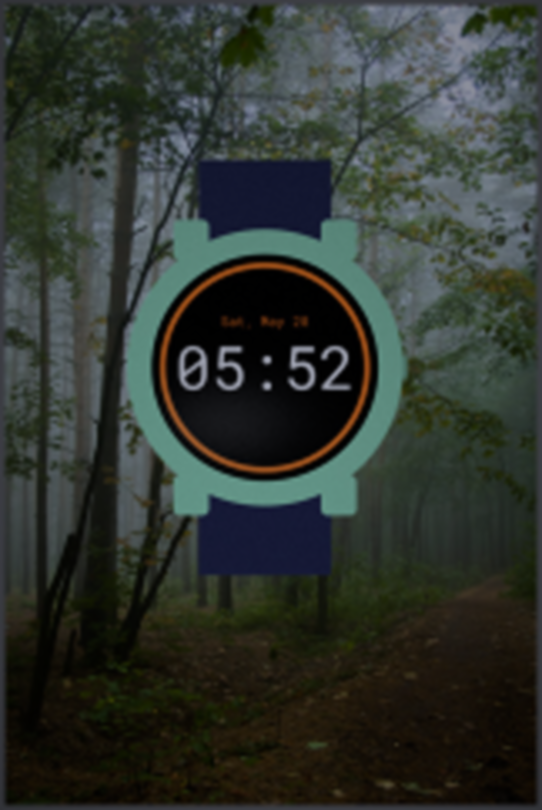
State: 5:52
